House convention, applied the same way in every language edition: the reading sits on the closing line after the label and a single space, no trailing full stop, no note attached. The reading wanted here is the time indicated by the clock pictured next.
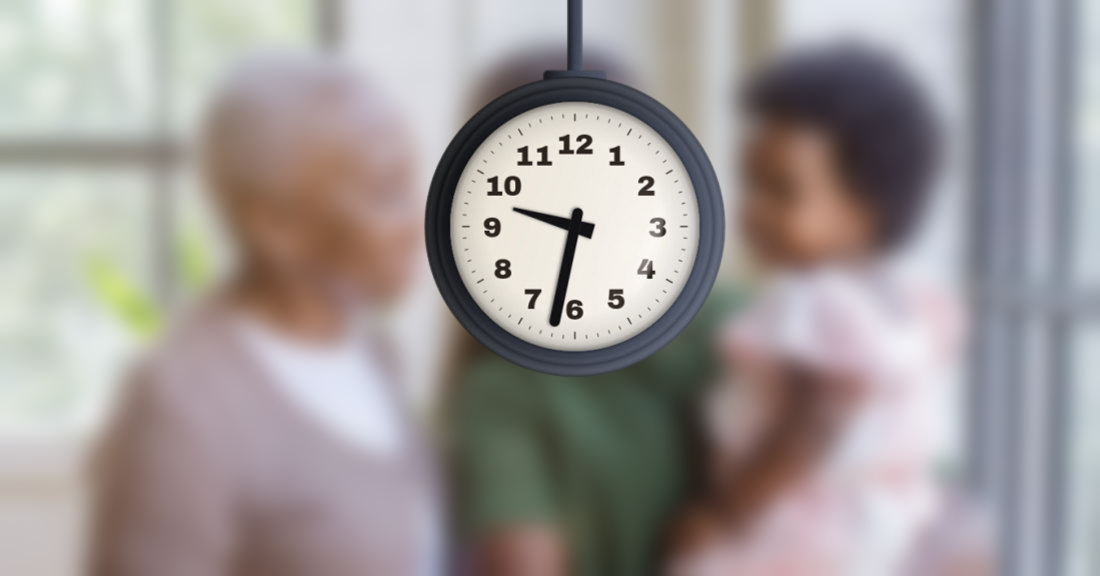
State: 9:32
